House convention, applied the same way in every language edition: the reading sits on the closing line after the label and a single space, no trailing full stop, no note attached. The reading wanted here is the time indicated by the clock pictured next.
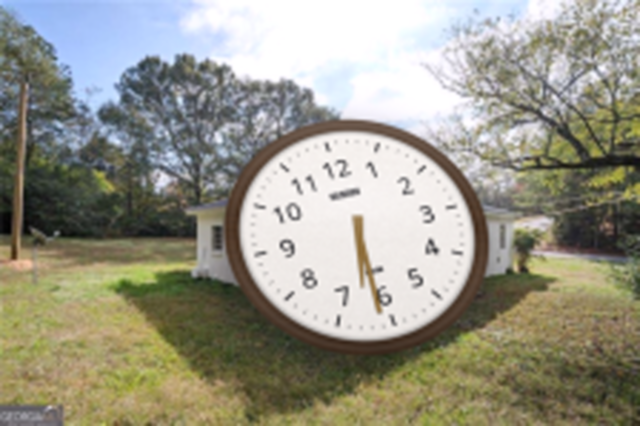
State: 6:31
